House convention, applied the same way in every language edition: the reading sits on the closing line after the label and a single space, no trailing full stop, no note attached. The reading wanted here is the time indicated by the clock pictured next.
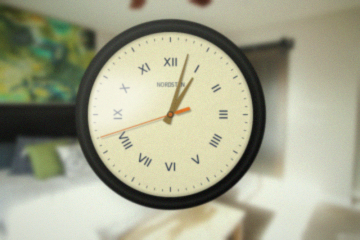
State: 1:02:42
